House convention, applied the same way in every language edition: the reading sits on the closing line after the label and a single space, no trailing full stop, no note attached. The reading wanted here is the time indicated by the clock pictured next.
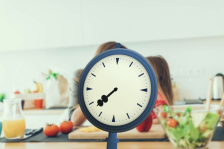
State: 7:38
